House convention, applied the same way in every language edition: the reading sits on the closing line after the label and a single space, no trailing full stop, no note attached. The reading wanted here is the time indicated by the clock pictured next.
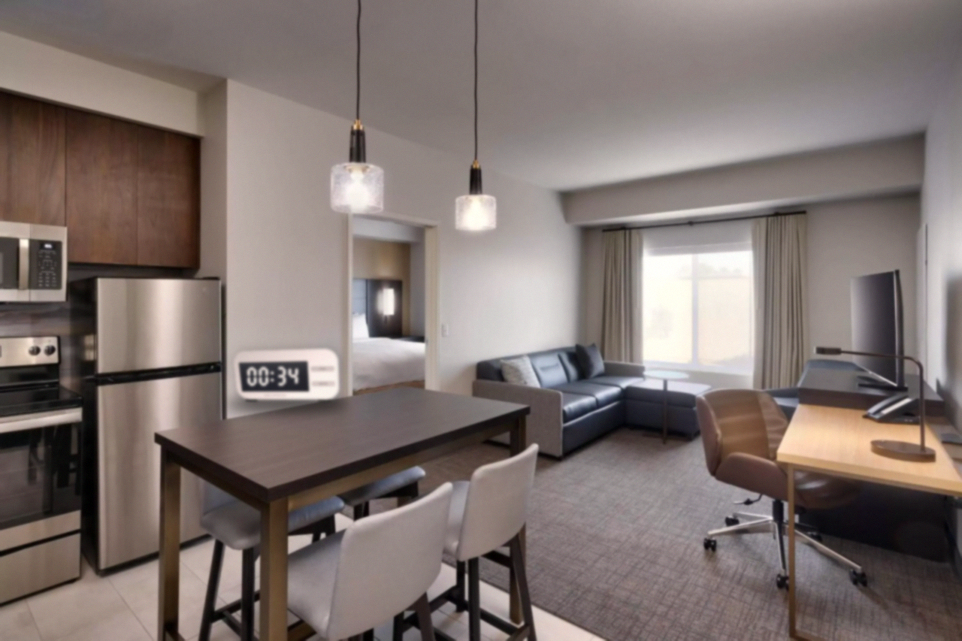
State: 0:34
